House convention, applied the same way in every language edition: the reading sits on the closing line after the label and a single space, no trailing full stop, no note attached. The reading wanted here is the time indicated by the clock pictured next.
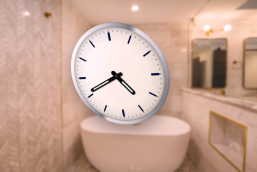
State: 4:41
